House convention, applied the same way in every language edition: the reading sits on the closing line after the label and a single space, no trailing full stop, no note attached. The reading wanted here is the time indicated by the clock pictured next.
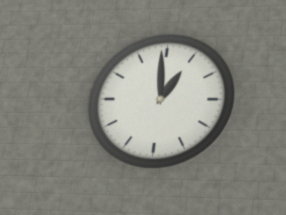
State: 12:59
